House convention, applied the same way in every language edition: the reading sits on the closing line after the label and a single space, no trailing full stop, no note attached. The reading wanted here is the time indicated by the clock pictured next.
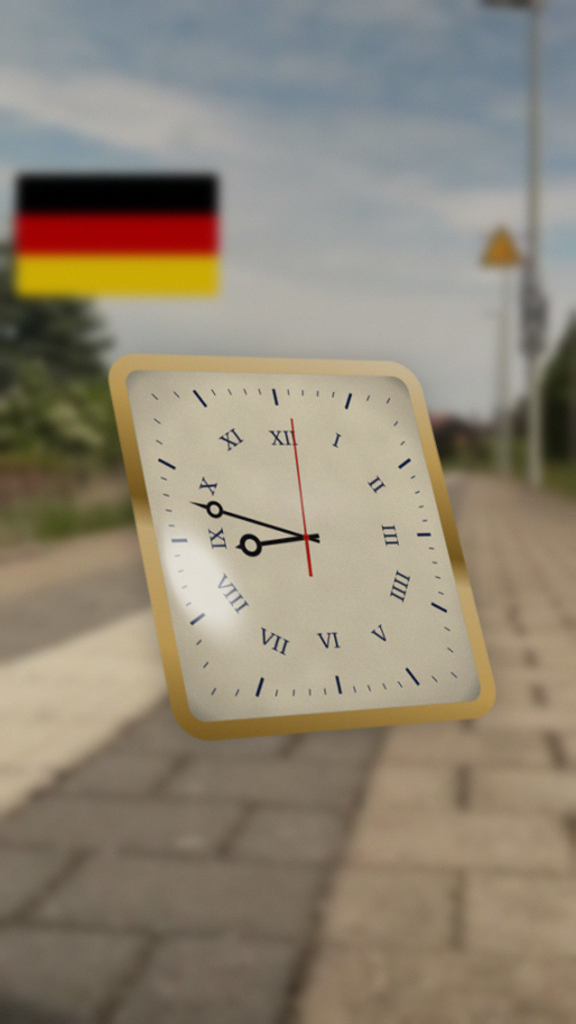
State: 8:48:01
